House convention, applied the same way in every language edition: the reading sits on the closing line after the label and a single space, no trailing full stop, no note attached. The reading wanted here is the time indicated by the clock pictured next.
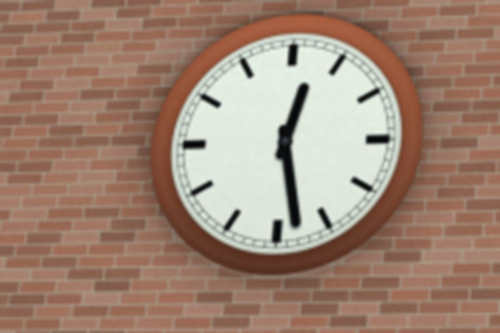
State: 12:28
